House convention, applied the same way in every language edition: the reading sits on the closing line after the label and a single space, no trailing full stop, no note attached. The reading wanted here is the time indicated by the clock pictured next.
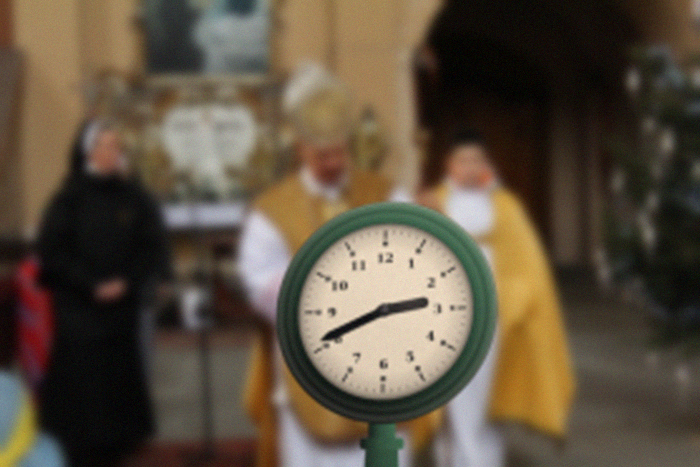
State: 2:41
